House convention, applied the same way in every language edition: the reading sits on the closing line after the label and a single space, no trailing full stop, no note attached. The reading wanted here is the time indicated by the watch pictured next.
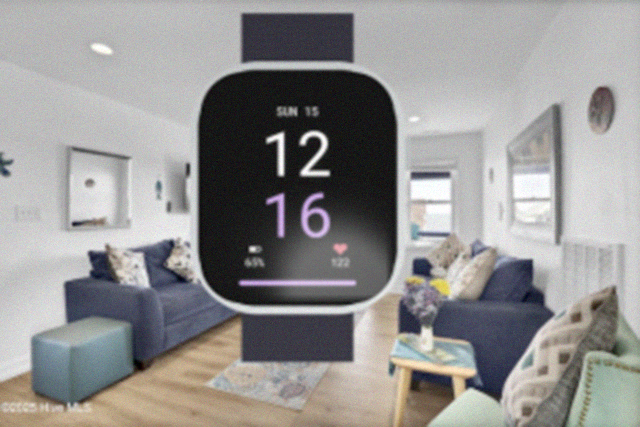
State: 12:16
